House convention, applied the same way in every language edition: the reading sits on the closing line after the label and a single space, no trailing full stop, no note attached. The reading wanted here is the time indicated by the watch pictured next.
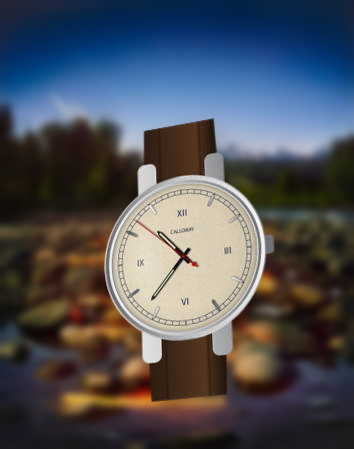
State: 10:36:52
